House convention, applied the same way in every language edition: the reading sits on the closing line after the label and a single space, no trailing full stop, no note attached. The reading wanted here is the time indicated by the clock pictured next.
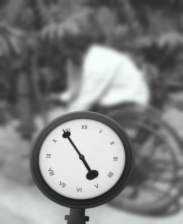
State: 4:54
